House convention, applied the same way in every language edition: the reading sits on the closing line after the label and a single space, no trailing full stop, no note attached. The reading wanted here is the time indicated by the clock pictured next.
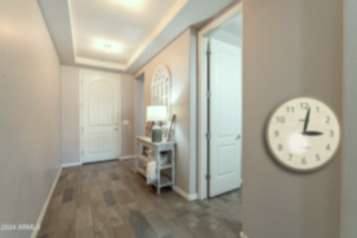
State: 3:02
